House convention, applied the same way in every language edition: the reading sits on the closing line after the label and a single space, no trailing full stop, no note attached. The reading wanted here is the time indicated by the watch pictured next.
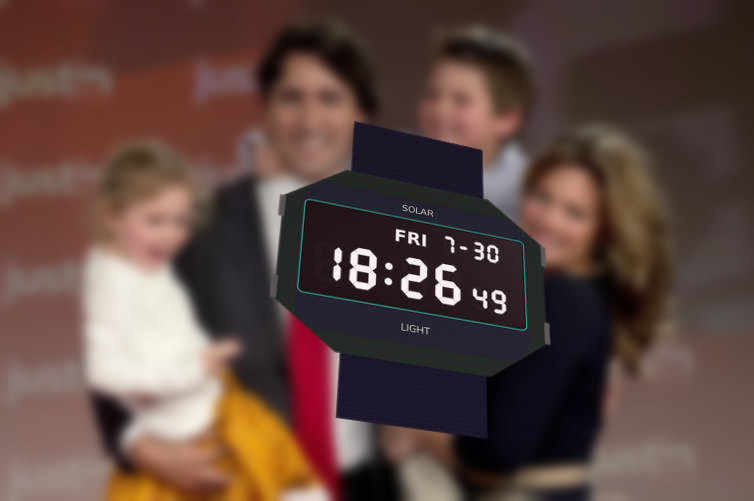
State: 18:26:49
